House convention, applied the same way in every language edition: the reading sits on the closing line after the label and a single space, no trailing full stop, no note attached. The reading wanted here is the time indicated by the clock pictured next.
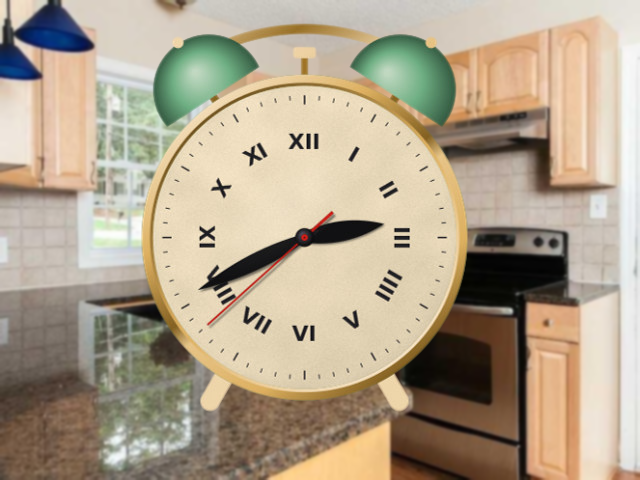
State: 2:40:38
